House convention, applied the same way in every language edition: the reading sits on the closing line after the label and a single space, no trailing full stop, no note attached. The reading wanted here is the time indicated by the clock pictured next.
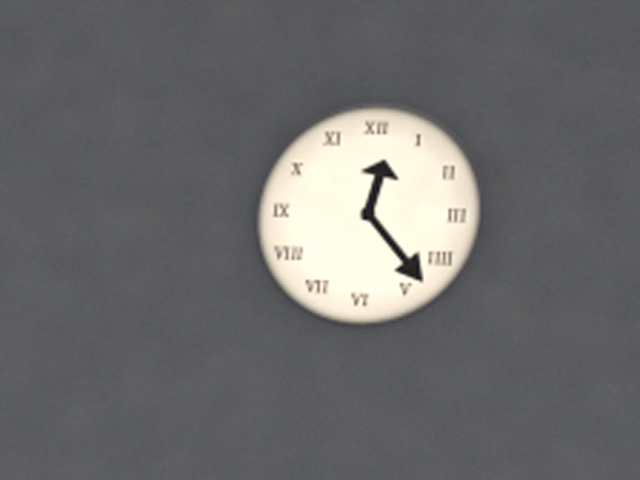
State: 12:23
